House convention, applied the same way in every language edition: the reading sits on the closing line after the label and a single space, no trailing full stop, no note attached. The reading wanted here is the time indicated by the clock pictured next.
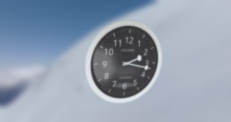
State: 2:17
